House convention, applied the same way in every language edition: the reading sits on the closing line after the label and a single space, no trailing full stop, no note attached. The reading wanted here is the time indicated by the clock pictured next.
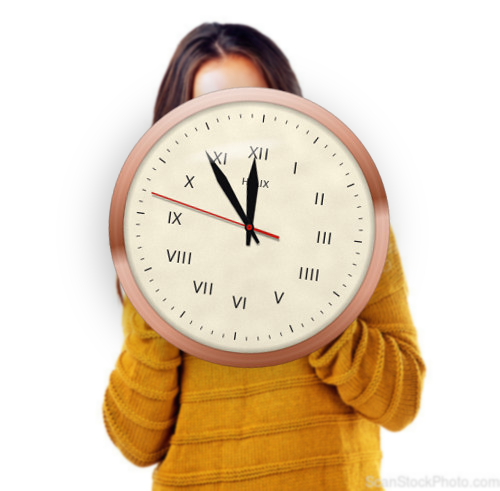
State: 11:53:47
